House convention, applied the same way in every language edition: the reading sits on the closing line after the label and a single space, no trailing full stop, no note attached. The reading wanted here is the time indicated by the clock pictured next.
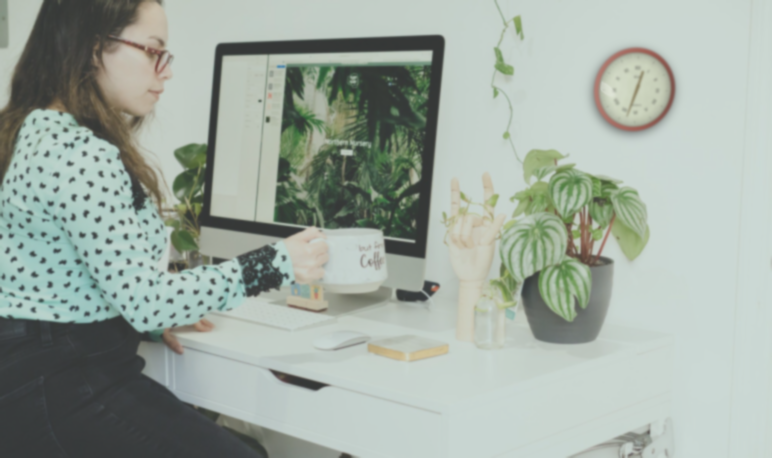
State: 12:33
